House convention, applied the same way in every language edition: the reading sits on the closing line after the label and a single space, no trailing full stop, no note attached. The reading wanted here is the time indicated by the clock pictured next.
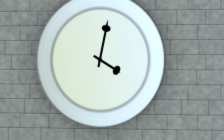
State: 4:02
